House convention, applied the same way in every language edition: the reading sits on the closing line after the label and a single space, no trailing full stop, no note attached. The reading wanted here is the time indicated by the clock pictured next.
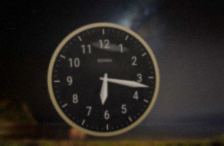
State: 6:17
